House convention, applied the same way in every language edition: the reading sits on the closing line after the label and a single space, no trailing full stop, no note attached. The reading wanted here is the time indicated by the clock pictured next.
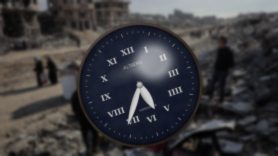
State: 5:36
